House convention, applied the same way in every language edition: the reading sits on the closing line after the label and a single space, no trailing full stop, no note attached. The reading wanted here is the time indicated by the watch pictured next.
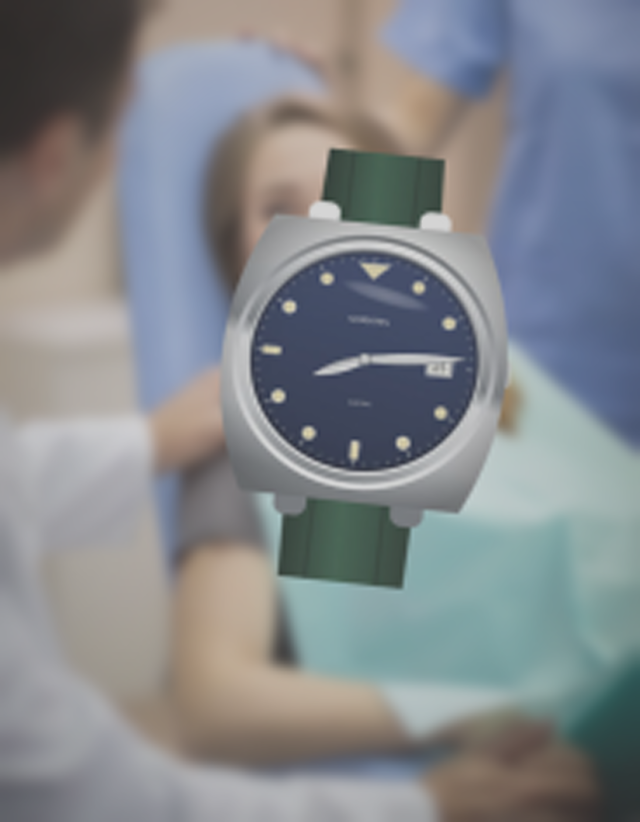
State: 8:14
